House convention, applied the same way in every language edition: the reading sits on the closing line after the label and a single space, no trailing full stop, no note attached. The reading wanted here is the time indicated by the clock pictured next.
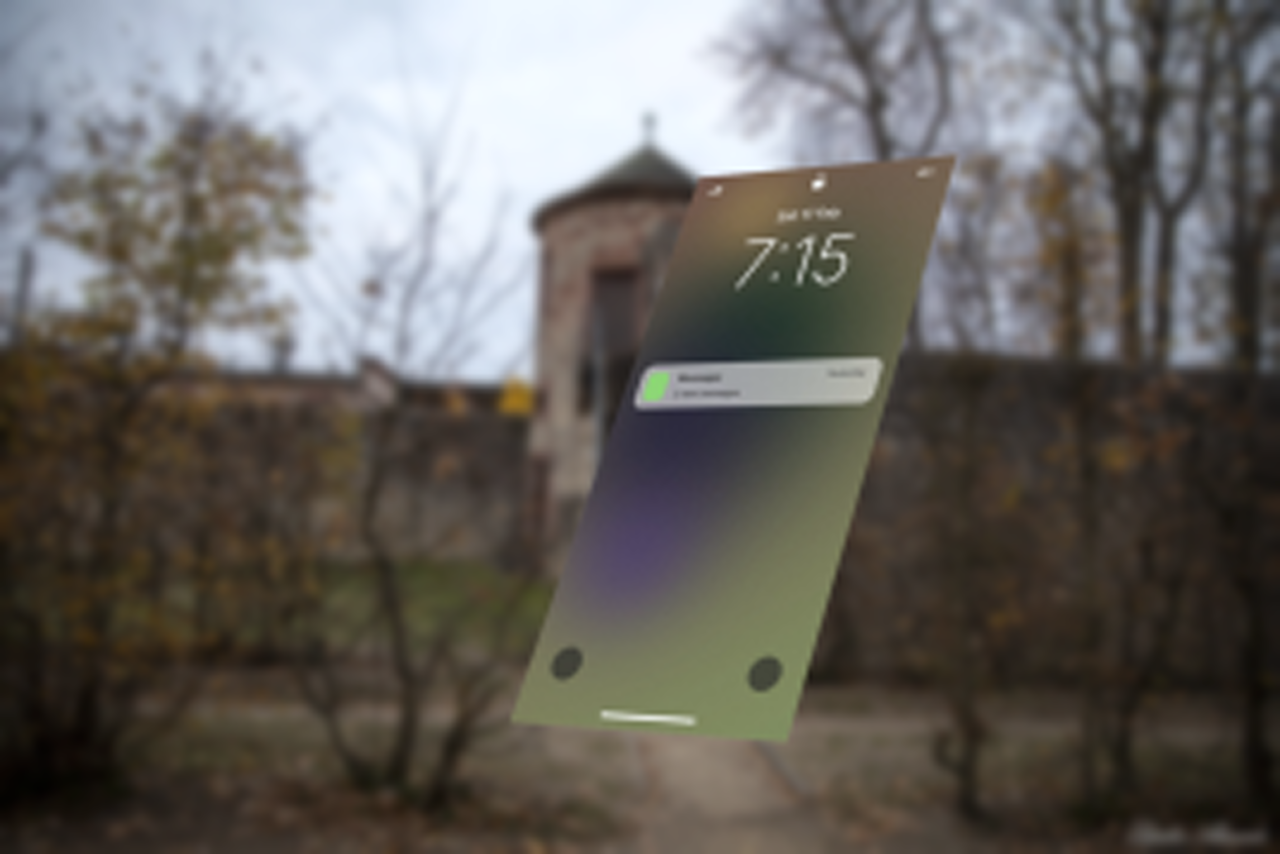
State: 7:15
